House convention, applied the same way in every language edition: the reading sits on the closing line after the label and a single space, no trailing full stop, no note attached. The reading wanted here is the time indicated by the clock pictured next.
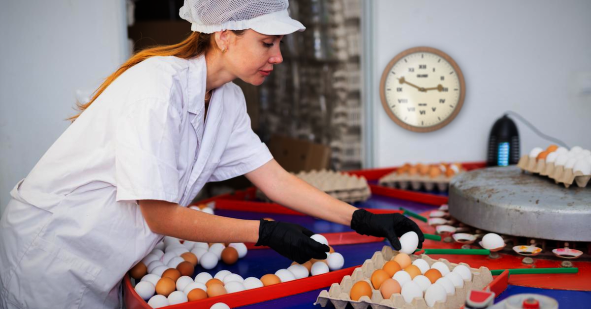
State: 2:49
